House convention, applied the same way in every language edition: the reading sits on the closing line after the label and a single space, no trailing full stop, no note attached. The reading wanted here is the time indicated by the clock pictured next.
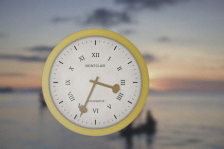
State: 3:34
